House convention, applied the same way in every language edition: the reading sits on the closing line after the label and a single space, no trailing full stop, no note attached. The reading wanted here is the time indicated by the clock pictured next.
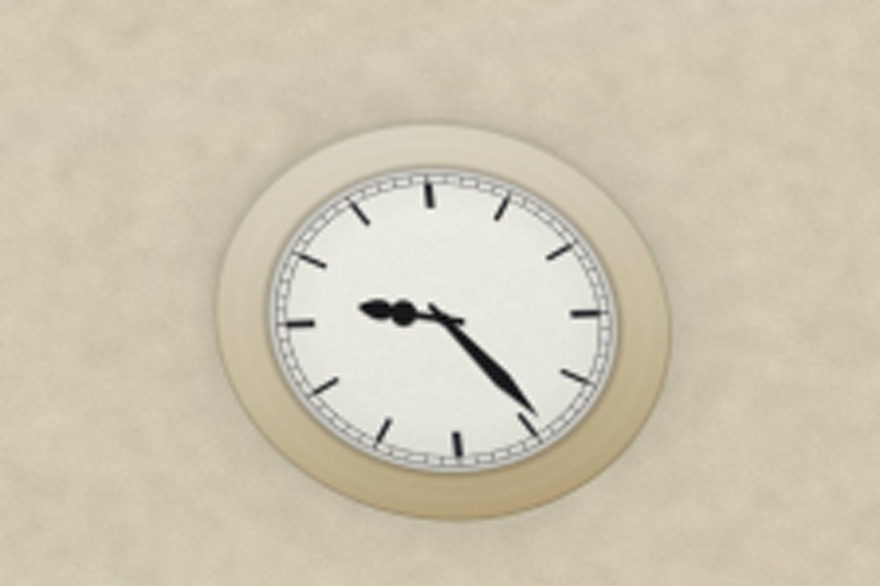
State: 9:24
